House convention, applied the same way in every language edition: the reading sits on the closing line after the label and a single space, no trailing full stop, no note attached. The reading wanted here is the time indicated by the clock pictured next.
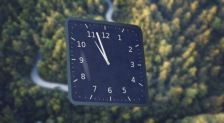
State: 10:57
